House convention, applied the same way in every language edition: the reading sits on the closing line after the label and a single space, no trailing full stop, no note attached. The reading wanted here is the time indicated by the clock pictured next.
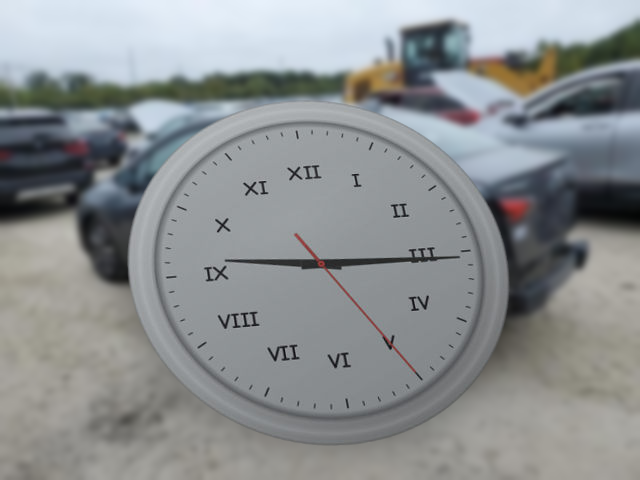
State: 9:15:25
